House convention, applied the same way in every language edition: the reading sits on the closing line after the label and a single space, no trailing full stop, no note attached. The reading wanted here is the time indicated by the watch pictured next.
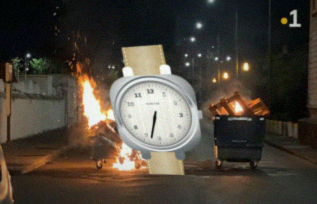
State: 6:33
